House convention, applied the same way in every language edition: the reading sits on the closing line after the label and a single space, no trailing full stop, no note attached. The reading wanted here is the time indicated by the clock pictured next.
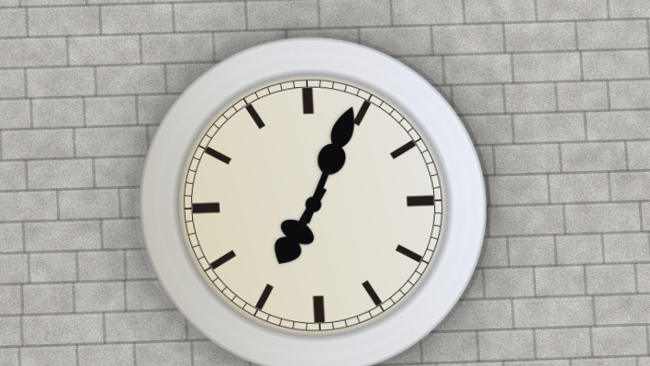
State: 7:04
